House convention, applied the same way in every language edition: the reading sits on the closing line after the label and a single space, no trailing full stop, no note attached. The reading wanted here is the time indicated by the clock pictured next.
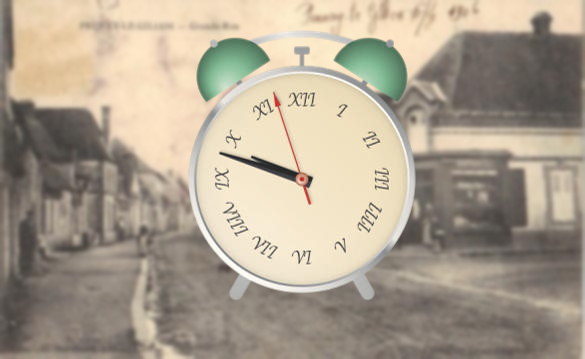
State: 9:47:57
